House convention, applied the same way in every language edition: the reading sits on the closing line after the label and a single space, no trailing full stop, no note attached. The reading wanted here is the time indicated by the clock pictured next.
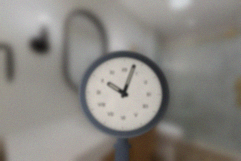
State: 10:03
